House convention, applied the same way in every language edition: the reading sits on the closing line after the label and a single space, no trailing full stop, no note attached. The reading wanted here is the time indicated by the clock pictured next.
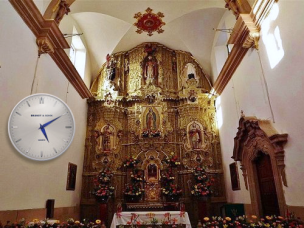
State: 5:10
